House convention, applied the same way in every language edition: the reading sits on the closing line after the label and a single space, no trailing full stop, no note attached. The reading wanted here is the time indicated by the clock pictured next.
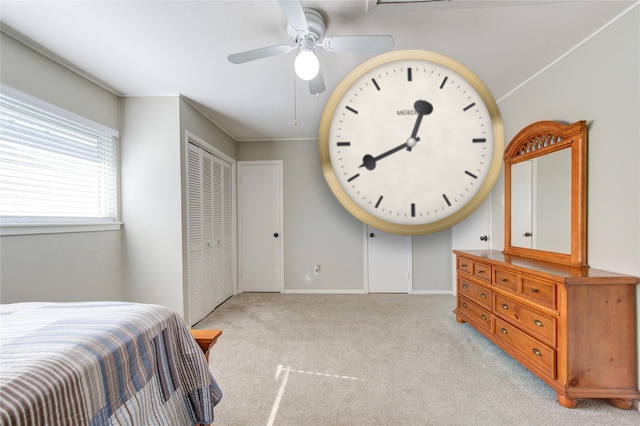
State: 12:41
